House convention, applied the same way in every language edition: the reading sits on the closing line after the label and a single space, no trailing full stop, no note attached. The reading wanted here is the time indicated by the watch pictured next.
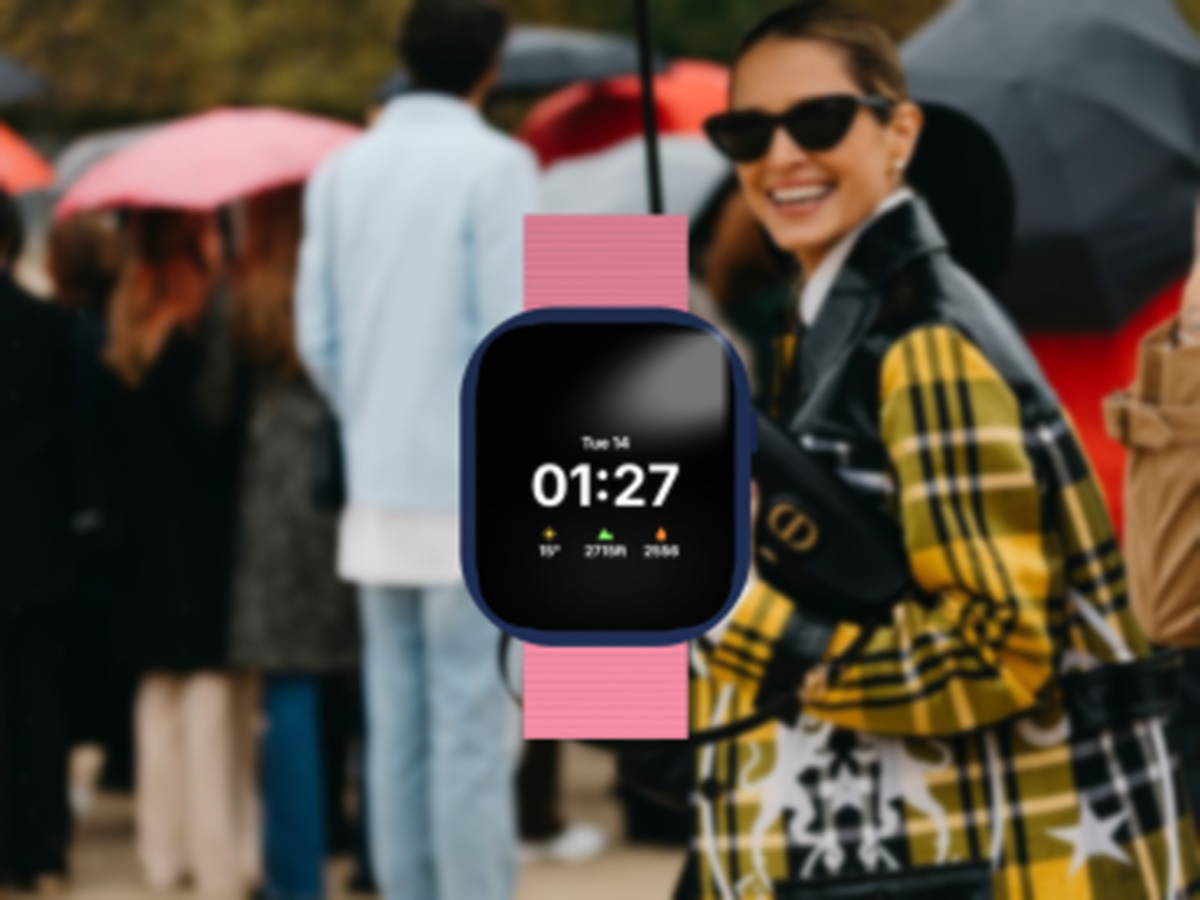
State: 1:27
